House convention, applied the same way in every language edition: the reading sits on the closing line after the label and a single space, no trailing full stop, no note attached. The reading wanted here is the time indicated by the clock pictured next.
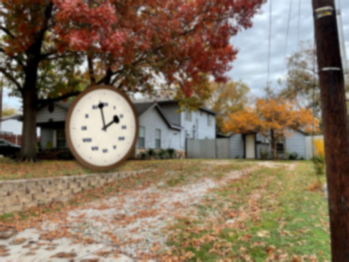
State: 1:58
